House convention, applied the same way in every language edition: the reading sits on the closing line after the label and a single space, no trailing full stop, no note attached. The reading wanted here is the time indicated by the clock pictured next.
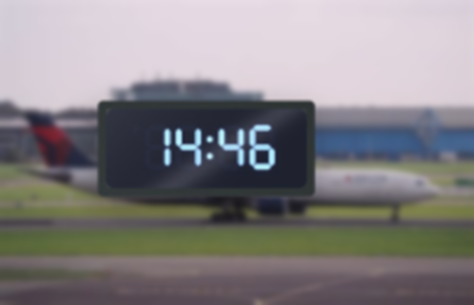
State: 14:46
